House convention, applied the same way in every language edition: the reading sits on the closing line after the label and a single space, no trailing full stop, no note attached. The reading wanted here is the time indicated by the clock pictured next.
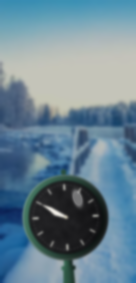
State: 9:50
